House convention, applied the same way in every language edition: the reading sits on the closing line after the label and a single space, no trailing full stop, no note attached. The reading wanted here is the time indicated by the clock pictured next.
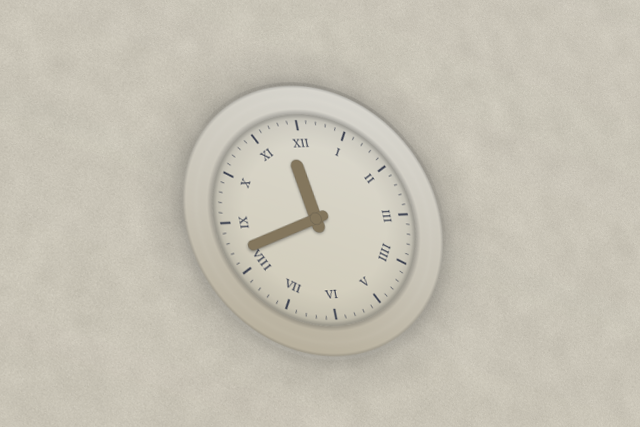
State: 11:42
